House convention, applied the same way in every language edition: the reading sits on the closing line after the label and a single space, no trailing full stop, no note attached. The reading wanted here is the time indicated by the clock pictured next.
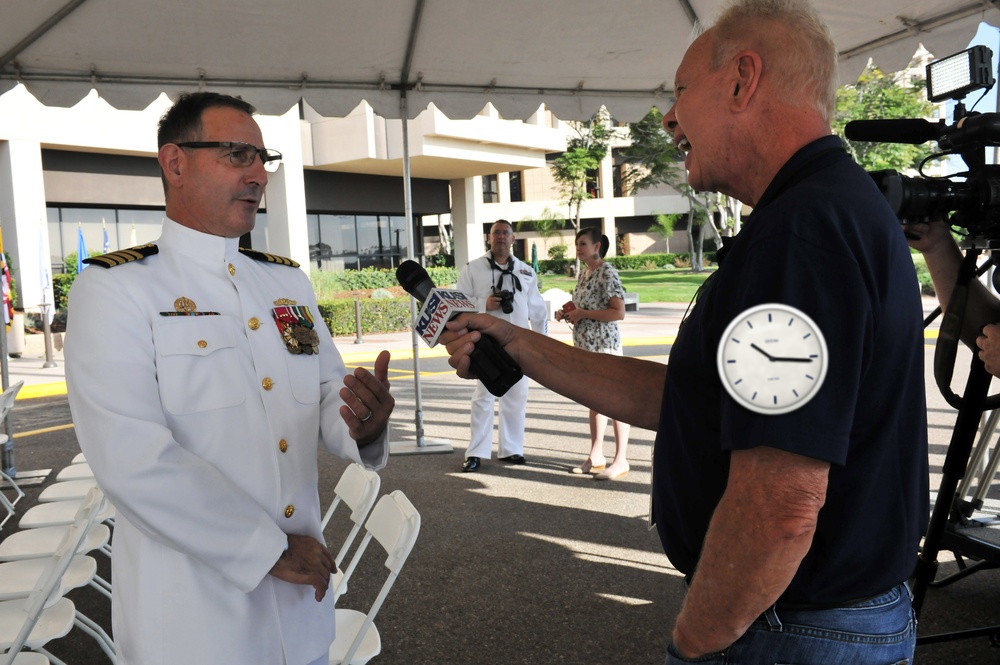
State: 10:16
